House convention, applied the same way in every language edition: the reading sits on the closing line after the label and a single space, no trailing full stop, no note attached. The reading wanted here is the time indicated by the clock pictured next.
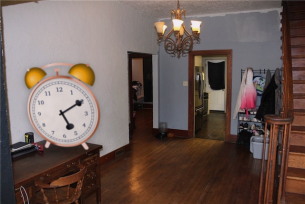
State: 5:10
